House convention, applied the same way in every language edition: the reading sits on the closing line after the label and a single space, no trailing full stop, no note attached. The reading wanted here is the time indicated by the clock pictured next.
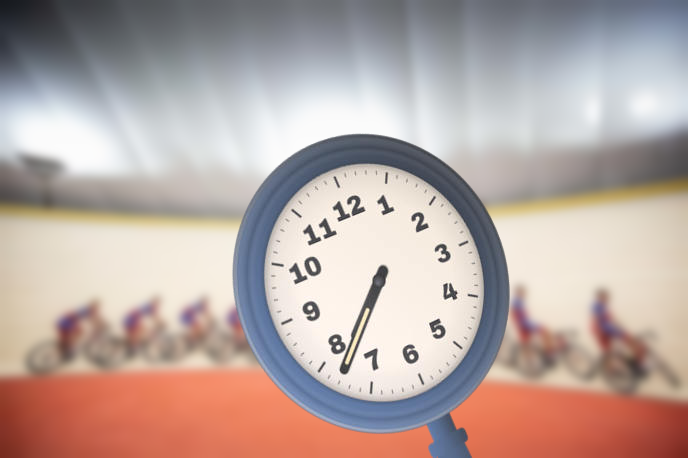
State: 7:38
